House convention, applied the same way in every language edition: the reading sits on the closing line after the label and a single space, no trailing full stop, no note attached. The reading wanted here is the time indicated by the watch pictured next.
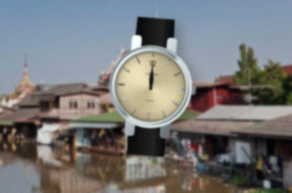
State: 12:00
